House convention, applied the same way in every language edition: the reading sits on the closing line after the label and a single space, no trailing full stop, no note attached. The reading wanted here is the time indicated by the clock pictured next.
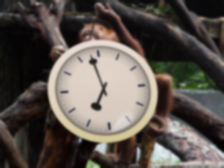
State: 6:58
